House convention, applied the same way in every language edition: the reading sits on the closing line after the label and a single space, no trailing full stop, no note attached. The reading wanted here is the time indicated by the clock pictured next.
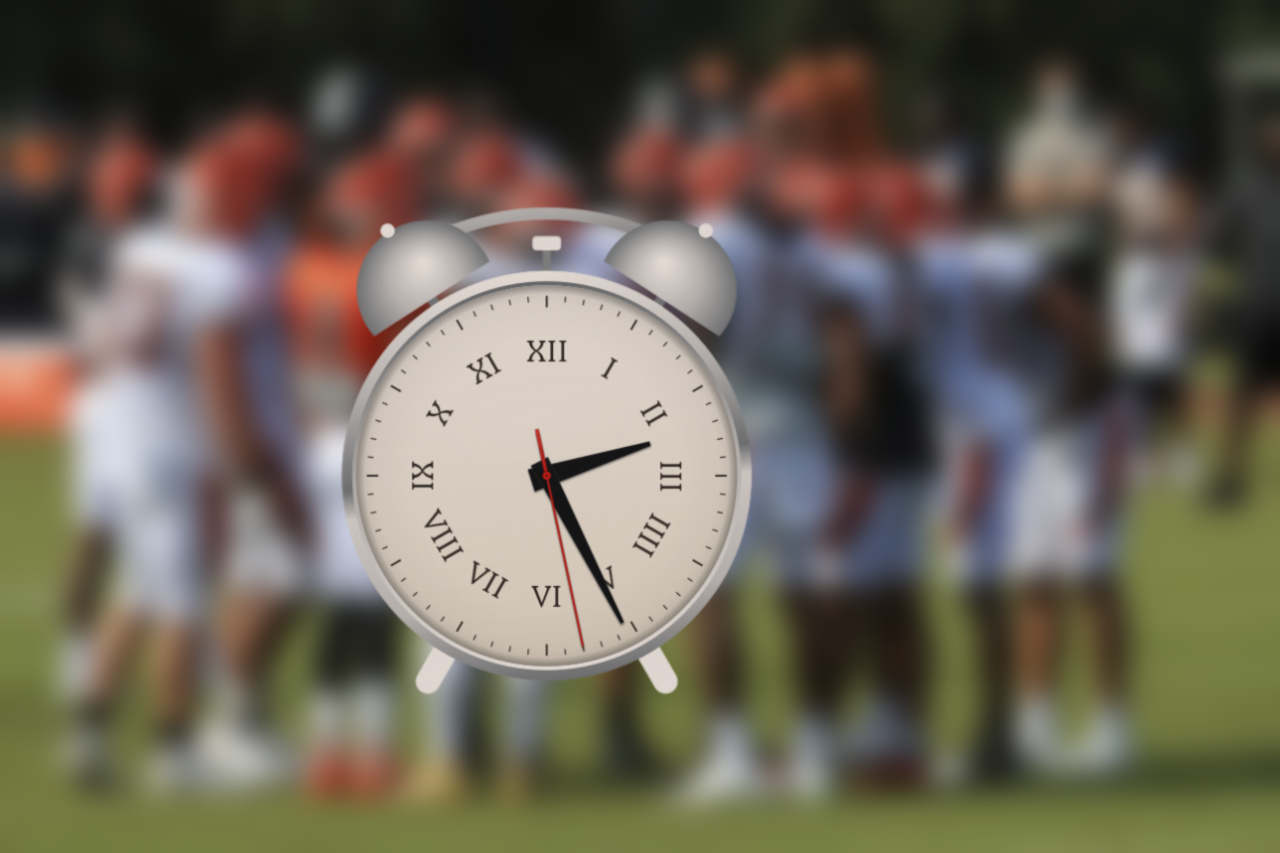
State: 2:25:28
